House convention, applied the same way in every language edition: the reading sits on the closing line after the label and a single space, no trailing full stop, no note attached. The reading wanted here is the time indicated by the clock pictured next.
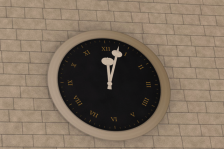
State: 12:03
